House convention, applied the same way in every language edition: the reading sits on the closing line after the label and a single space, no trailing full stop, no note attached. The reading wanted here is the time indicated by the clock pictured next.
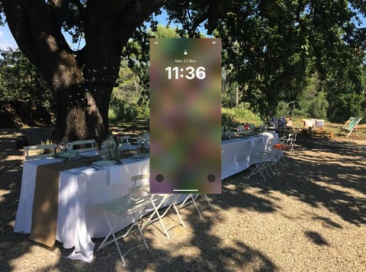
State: 11:36
